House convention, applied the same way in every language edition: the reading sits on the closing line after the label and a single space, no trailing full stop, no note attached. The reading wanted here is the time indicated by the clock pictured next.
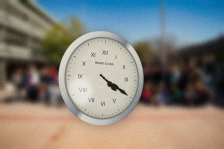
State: 4:20
